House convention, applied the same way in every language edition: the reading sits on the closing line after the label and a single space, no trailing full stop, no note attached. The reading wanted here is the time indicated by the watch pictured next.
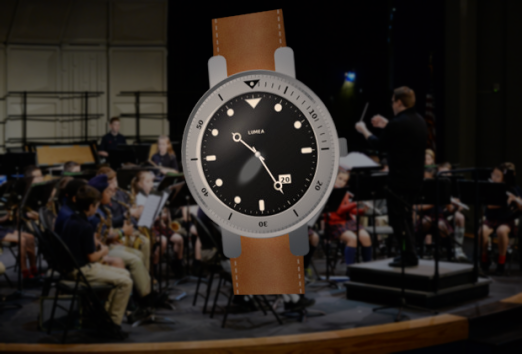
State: 10:25
